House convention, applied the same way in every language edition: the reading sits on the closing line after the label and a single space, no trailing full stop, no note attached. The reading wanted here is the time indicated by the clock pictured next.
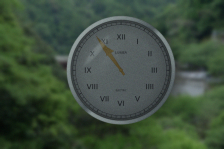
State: 10:54
